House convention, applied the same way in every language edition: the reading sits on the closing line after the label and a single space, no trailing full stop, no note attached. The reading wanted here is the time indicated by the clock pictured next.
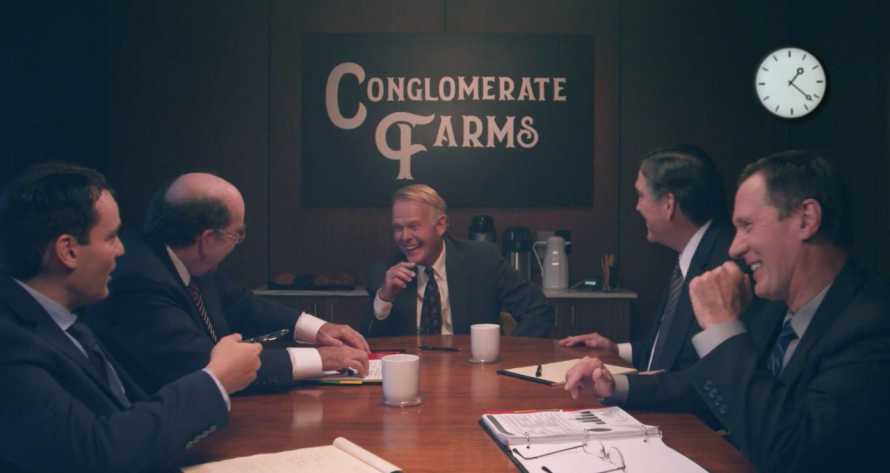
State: 1:22
